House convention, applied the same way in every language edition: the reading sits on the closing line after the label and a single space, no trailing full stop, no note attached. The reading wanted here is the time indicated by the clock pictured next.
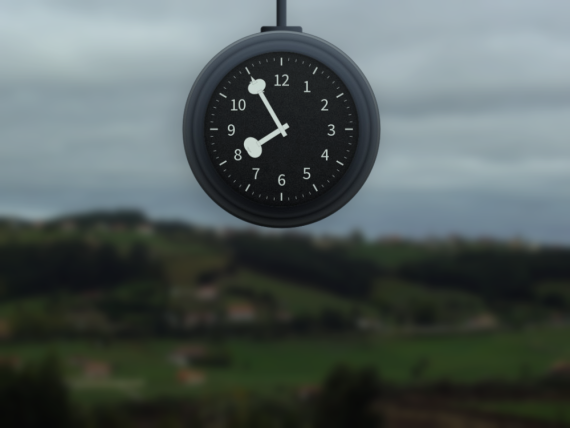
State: 7:55
